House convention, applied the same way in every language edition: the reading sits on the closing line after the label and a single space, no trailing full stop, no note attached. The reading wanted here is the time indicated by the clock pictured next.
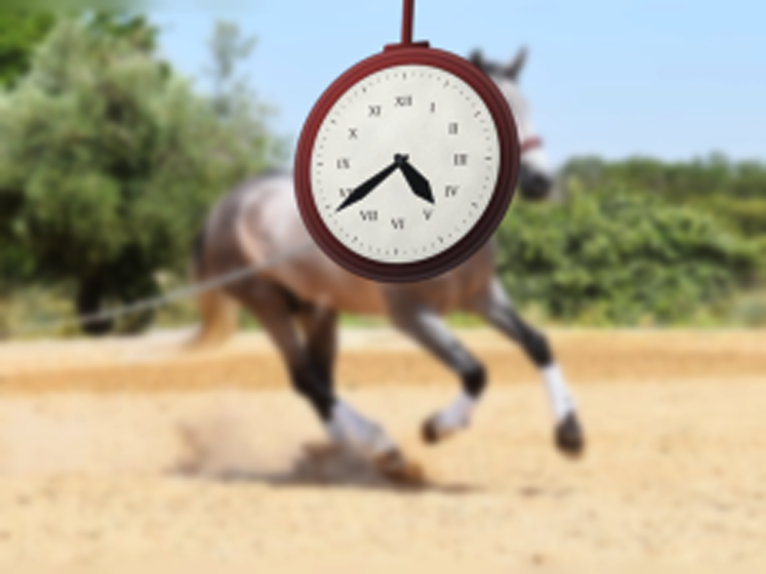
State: 4:39
